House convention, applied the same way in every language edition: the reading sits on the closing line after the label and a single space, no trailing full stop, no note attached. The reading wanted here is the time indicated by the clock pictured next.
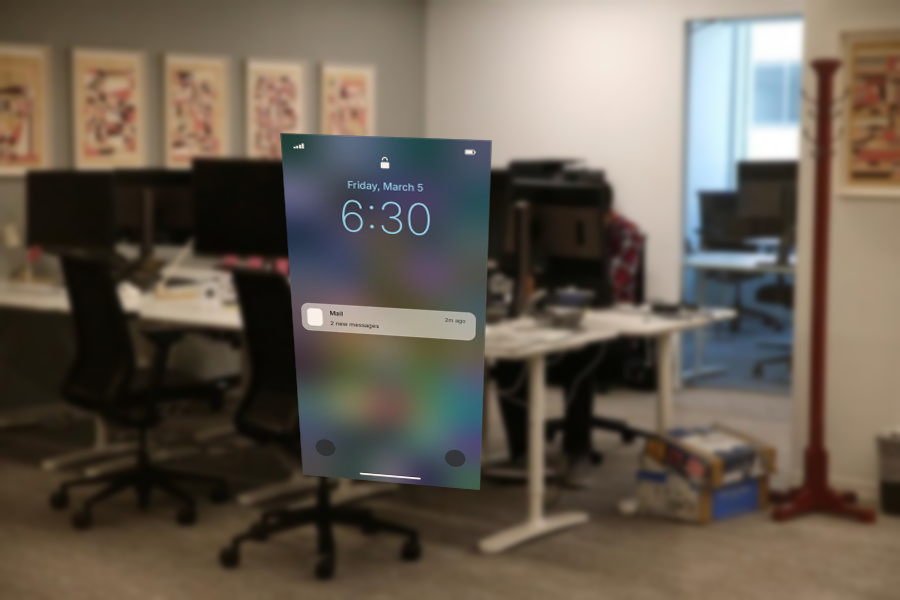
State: 6:30
